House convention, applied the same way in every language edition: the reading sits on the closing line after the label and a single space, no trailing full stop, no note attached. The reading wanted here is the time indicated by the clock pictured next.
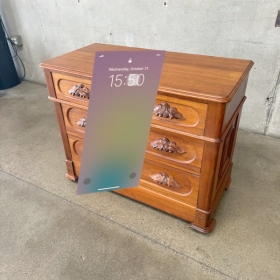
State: 15:50
